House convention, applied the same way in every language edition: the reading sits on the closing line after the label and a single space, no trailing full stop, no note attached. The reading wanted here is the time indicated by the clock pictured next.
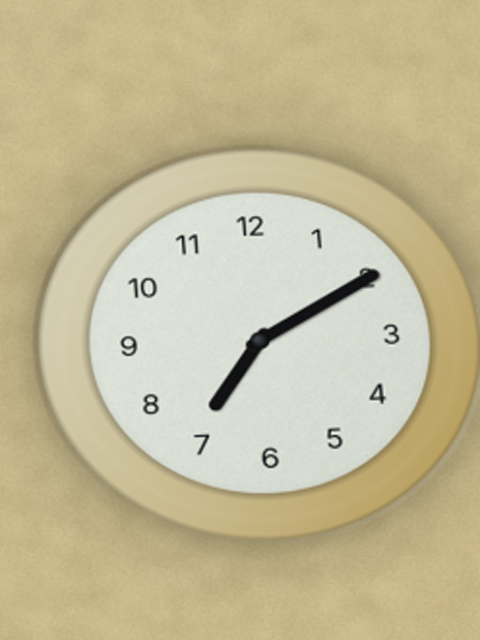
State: 7:10
